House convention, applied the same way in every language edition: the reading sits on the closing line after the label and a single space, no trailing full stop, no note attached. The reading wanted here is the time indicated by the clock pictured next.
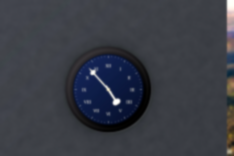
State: 4:53
